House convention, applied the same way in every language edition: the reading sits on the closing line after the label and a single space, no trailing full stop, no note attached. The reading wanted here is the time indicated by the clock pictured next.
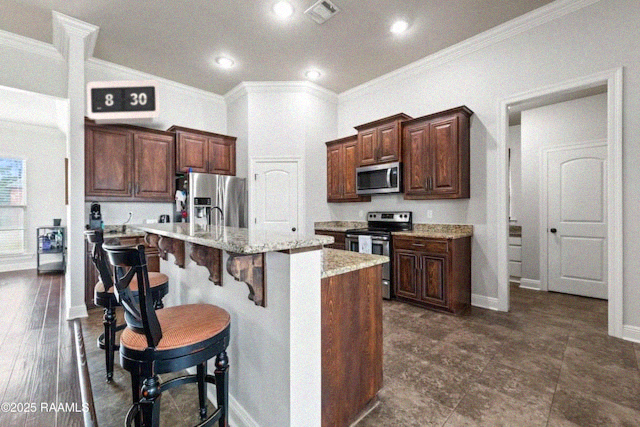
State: 8:30
